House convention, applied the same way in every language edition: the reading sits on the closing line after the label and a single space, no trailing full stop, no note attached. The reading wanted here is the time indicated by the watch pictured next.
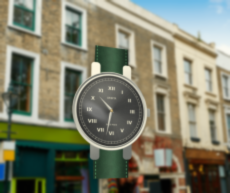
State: 10:32
